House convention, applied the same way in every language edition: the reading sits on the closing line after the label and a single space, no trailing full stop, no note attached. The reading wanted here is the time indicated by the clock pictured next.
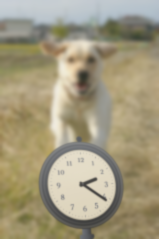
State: 2:21
